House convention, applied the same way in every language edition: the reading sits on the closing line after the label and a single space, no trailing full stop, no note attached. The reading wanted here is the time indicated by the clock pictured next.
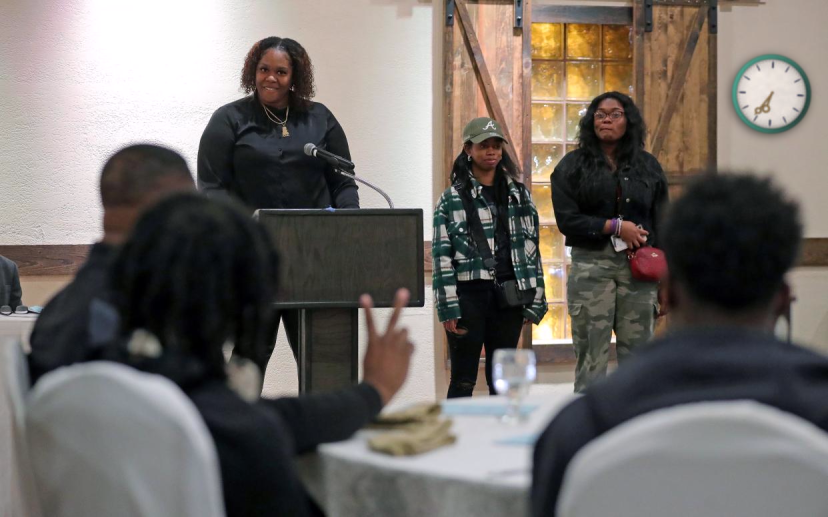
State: 6:36
